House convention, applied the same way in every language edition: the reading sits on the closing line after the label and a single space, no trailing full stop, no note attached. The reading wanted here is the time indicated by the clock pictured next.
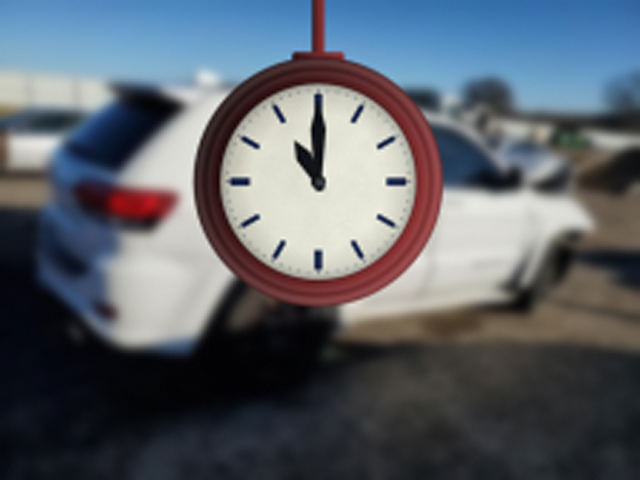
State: 11:00
